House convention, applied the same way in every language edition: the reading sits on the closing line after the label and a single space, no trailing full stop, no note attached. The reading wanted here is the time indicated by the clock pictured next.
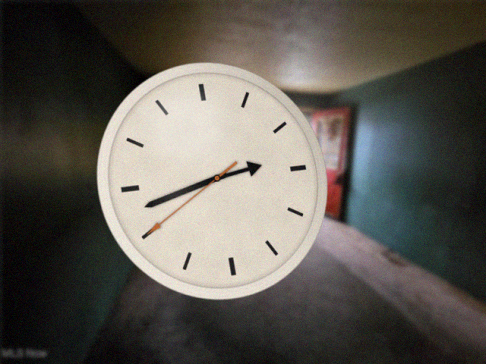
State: 2:42:40
